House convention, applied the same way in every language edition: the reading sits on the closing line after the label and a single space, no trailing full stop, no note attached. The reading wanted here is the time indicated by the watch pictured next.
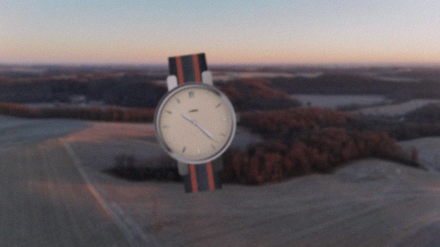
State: 10:23
